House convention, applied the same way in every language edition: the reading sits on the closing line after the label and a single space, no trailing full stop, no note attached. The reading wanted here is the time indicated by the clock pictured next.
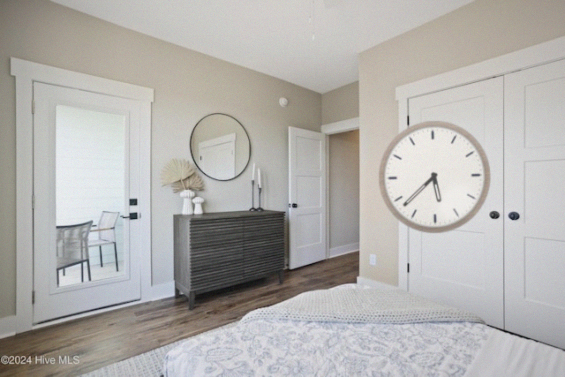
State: 5:38
